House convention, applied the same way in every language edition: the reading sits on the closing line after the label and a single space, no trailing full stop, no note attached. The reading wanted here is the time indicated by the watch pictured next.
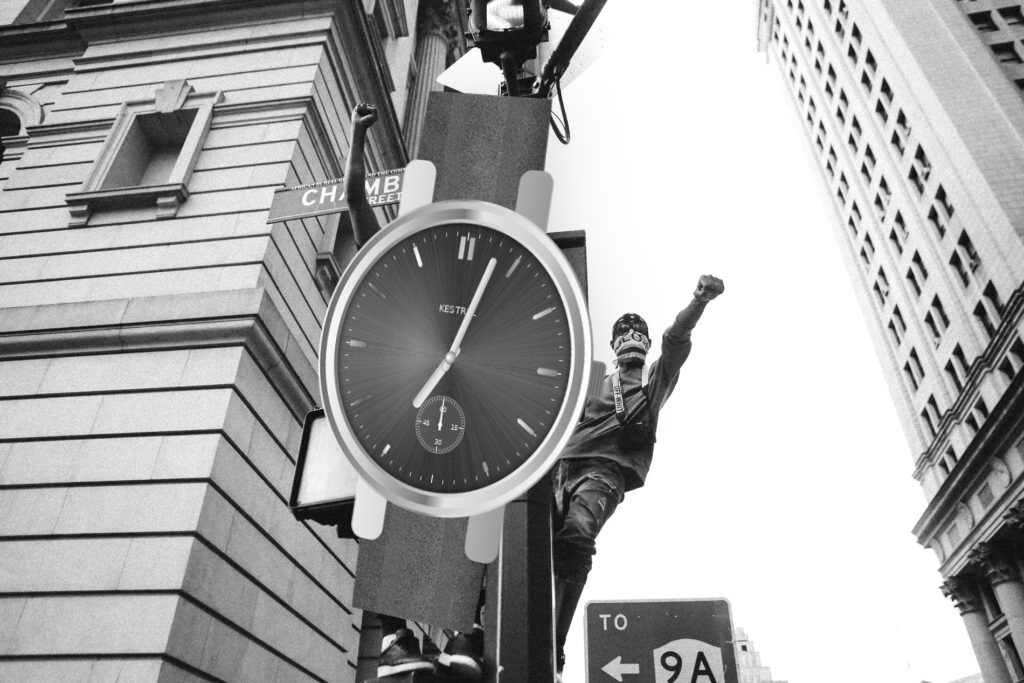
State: 7:03
